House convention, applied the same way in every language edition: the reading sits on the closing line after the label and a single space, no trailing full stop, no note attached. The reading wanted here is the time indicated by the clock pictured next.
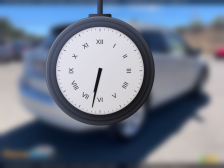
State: 6:32
